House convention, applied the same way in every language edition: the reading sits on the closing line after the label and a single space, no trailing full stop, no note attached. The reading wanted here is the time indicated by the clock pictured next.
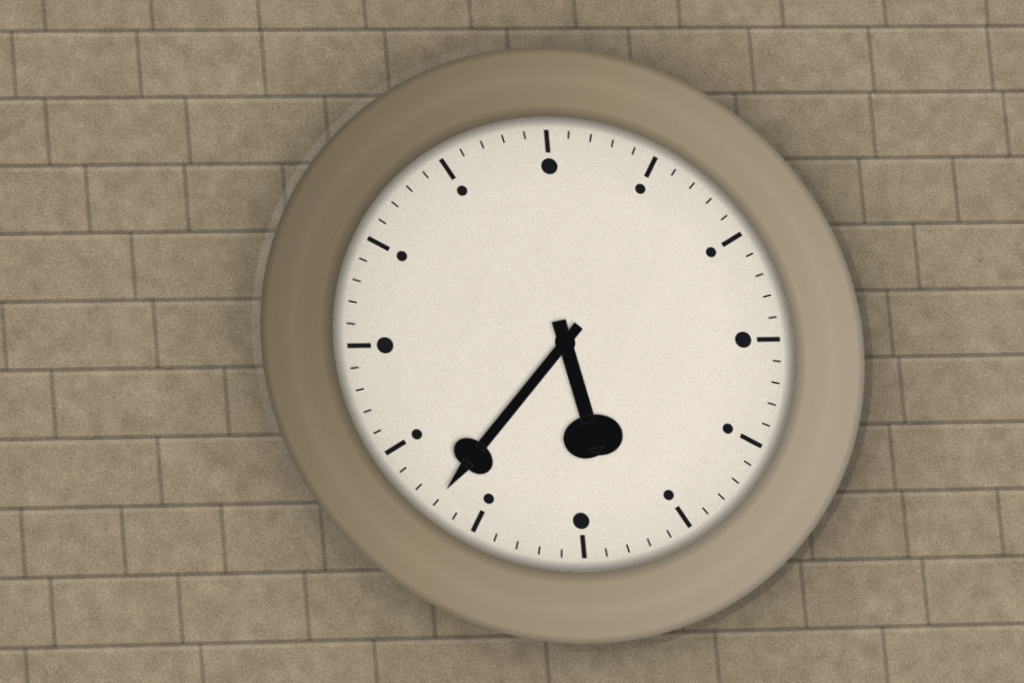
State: 5:37
